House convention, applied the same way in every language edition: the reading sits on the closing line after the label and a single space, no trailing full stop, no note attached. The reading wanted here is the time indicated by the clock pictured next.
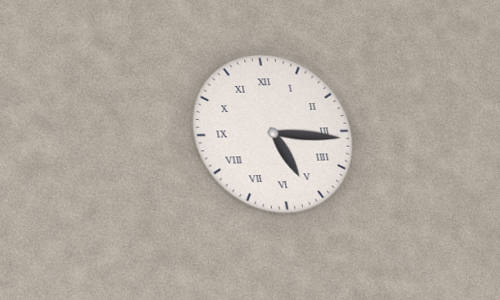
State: 5:16
